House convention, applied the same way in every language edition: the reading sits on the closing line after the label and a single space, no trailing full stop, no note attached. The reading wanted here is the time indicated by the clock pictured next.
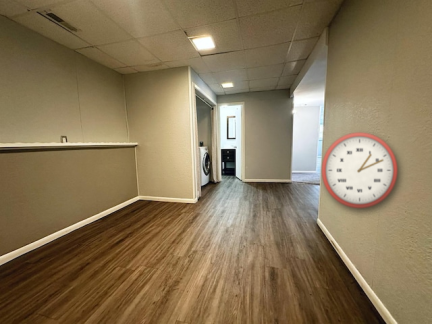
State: 1:11
